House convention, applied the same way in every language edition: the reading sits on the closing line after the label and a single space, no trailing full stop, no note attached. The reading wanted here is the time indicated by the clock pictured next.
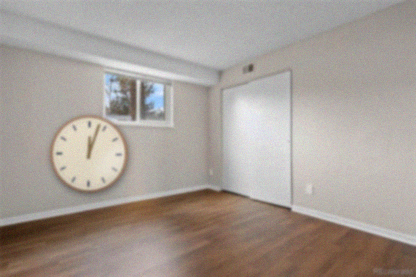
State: 12:03
